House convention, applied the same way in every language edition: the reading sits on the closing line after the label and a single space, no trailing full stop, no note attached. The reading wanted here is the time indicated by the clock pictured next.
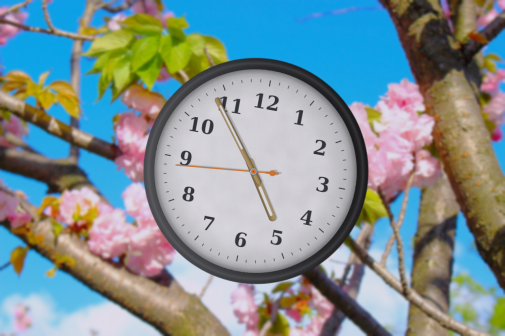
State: 4:53:44
